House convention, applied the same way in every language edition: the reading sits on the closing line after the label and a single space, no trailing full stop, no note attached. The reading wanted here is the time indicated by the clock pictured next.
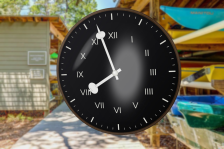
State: 7:57
